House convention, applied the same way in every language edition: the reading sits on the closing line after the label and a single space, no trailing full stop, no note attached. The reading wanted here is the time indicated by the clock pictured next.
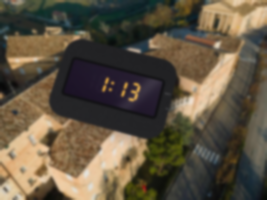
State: 1:13
